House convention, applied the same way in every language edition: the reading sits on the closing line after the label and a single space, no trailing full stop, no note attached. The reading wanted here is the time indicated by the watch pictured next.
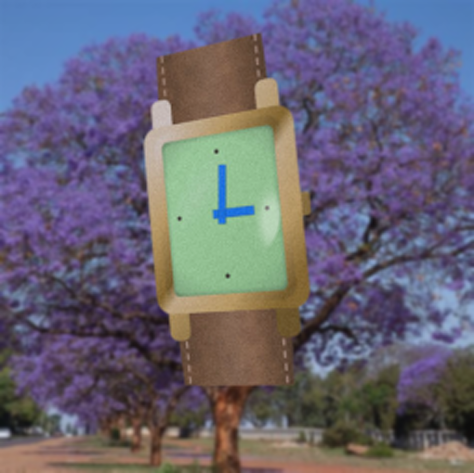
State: 3:01
